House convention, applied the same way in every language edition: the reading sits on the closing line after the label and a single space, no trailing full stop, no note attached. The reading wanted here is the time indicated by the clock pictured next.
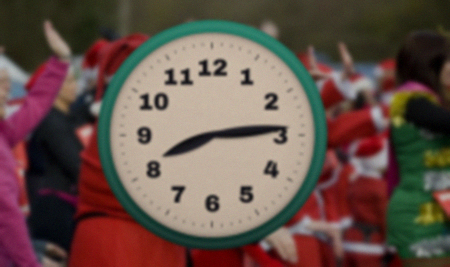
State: 8:14
